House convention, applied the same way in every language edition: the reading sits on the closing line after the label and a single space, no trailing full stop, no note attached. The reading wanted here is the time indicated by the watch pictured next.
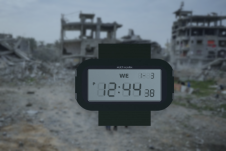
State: 12:44:38
